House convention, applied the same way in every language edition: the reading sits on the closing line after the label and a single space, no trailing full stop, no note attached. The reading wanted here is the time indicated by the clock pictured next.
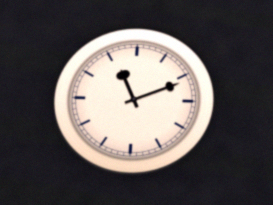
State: 11:11
